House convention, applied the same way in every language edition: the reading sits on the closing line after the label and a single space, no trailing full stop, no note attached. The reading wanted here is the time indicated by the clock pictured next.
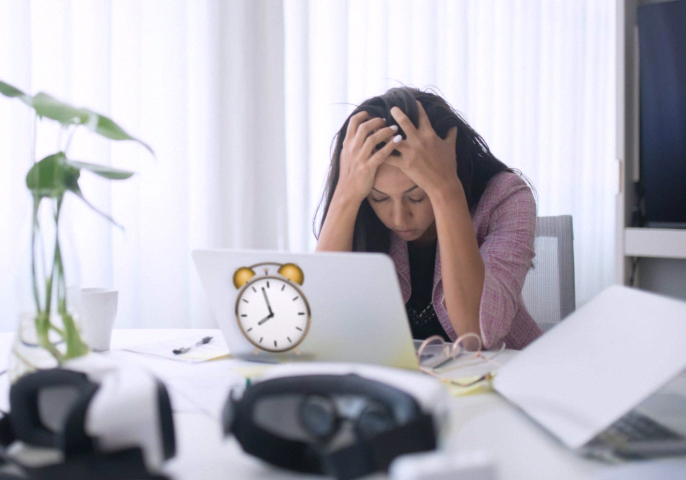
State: 7:58
